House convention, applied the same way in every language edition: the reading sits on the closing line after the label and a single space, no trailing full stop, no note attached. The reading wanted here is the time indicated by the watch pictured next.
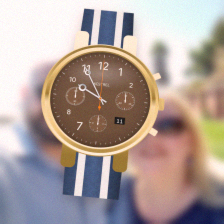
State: 9:55
